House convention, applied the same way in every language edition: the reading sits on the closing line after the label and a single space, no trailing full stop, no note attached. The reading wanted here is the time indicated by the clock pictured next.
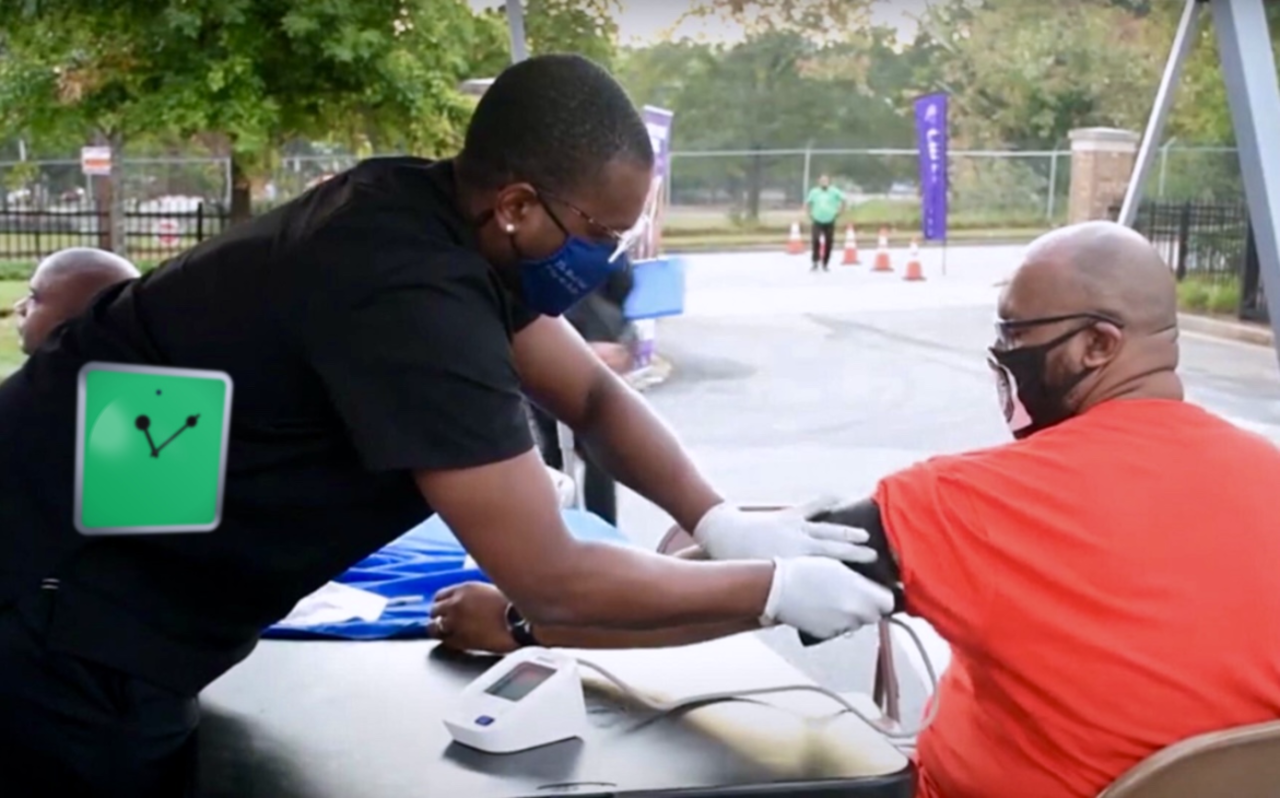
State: 11:08
